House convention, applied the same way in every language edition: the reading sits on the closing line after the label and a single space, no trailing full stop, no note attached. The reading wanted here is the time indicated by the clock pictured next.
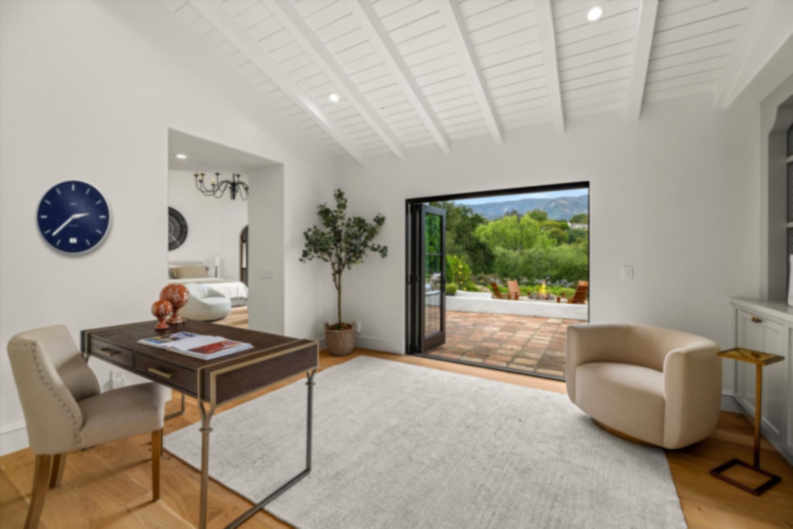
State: 2:38
